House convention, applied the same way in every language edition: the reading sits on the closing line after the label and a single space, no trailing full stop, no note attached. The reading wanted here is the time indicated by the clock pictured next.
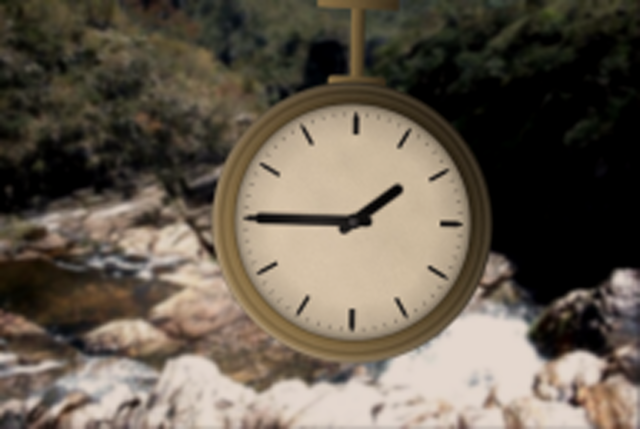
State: 1:45
